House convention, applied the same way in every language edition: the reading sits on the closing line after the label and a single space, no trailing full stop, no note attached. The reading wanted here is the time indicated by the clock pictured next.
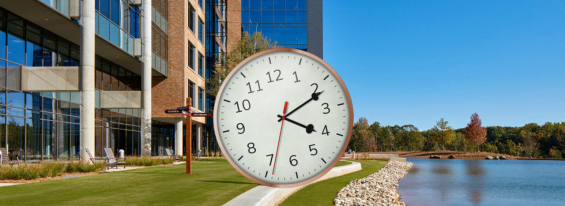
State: 4:11:34
